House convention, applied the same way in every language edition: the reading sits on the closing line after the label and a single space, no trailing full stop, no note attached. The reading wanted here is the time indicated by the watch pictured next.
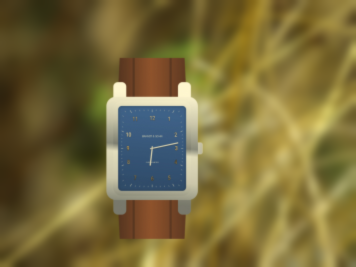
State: 6:13
